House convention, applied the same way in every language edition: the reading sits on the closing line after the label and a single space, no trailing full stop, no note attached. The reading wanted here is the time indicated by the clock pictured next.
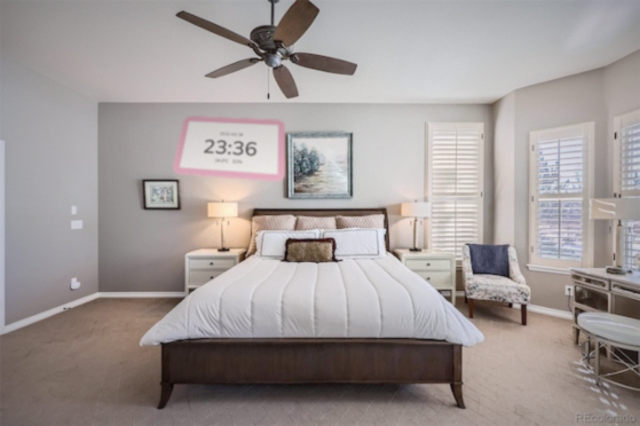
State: 23:36
